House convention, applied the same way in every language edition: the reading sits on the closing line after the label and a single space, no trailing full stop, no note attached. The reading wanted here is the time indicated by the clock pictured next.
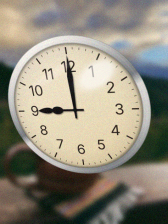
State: 9:00
